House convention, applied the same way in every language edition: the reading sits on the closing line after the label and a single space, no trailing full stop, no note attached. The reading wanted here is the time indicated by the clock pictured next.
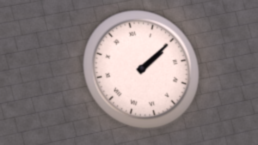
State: 2:10
